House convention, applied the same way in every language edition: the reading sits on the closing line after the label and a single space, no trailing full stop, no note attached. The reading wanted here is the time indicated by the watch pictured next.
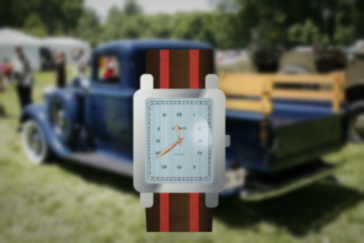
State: 11:39
